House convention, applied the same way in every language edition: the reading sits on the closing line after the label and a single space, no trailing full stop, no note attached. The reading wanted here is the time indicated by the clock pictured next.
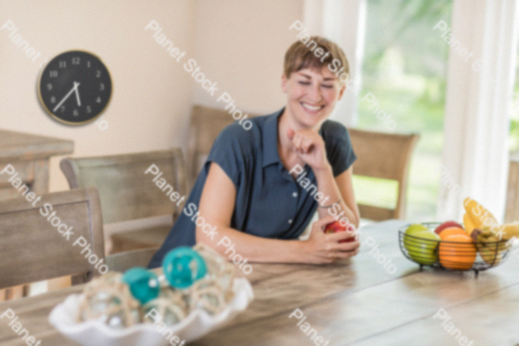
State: 5:37
